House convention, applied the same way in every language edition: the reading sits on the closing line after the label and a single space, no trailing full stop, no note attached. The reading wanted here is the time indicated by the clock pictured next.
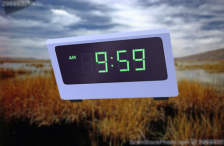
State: 9:59
